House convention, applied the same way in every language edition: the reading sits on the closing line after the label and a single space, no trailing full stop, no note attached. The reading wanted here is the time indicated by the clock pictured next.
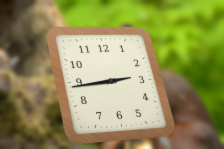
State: 2:44
